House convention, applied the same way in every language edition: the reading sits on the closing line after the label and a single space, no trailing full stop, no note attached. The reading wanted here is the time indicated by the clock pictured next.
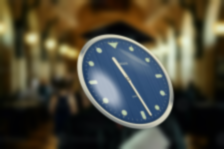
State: 11:28
